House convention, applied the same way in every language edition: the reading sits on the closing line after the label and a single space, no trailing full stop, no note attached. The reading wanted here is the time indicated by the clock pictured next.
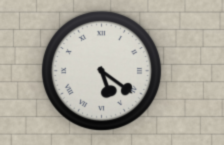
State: 5:21
